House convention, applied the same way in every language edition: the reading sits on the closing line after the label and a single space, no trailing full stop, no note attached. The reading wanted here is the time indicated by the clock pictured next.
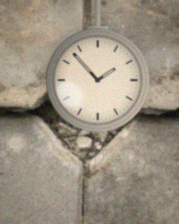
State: 1:53
